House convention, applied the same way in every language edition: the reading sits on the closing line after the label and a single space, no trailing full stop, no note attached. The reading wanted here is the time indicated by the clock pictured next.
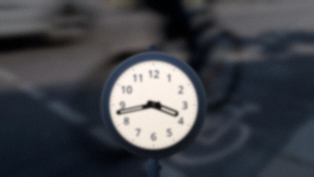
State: 3:43
